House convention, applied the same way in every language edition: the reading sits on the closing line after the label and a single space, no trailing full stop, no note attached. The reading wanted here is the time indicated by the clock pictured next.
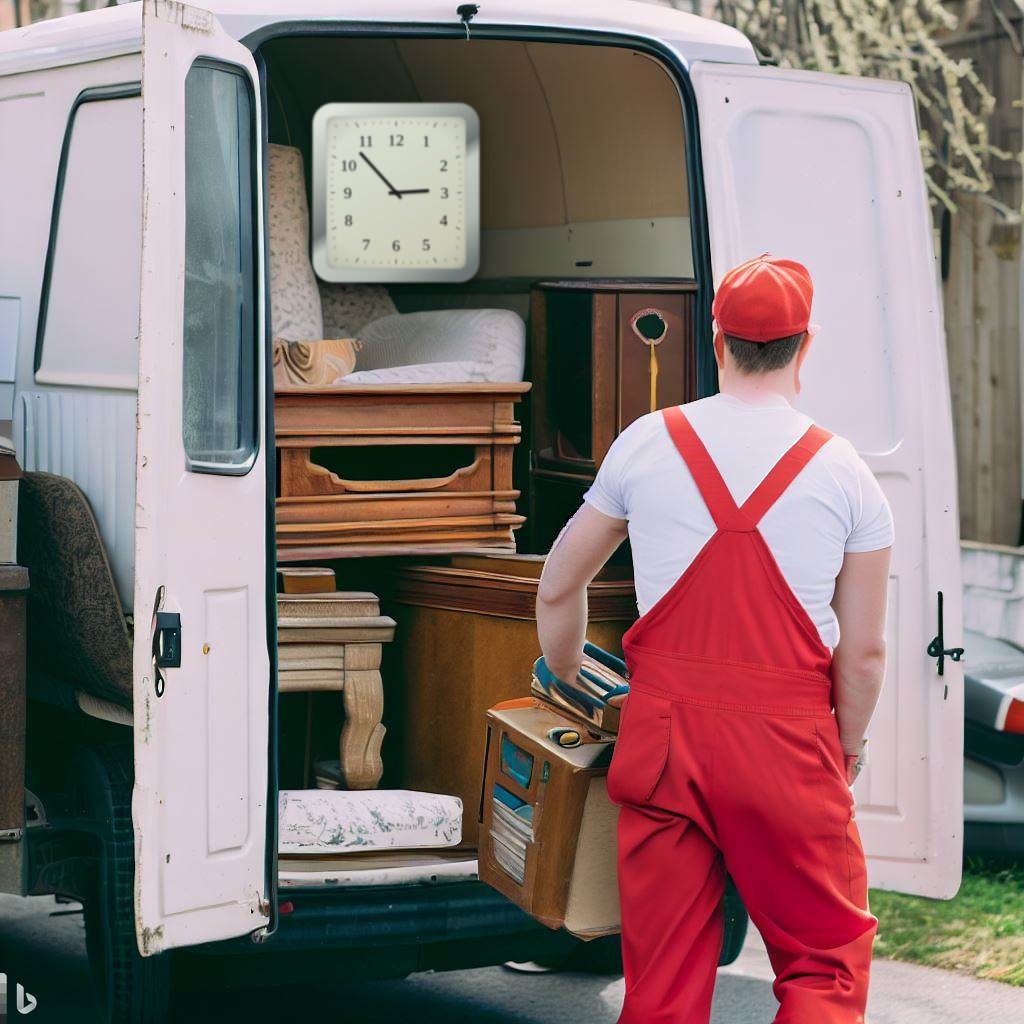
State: 2:53
